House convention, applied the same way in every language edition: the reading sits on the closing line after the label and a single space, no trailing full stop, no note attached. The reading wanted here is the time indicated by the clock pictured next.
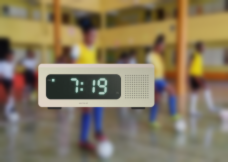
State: 7:19
